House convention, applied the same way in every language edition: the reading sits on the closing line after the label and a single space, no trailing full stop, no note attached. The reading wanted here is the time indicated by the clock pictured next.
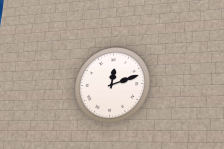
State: 12:12
